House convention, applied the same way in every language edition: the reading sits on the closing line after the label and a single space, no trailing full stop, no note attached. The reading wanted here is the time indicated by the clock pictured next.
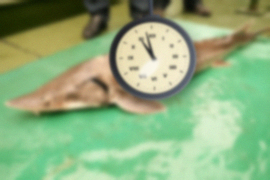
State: 10:58
